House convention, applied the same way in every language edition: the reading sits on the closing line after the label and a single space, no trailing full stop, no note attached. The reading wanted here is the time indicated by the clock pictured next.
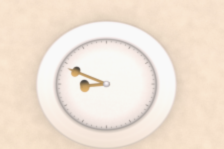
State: 8:49
